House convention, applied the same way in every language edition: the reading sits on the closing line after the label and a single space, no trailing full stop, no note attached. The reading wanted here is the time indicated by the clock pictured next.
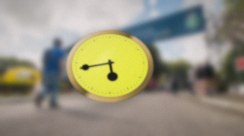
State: 5:43
